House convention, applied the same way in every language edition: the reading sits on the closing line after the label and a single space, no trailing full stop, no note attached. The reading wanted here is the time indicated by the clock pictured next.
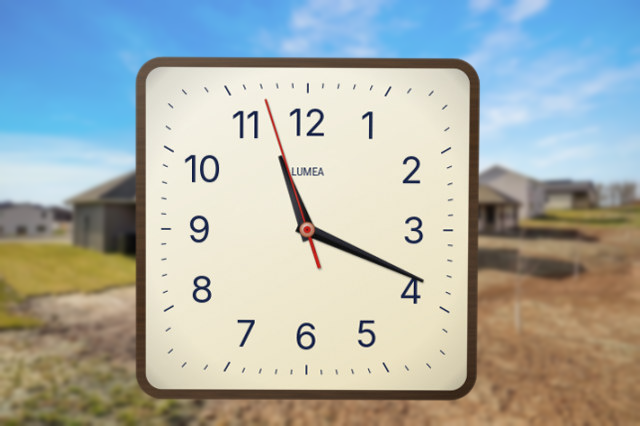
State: 11:18:57
